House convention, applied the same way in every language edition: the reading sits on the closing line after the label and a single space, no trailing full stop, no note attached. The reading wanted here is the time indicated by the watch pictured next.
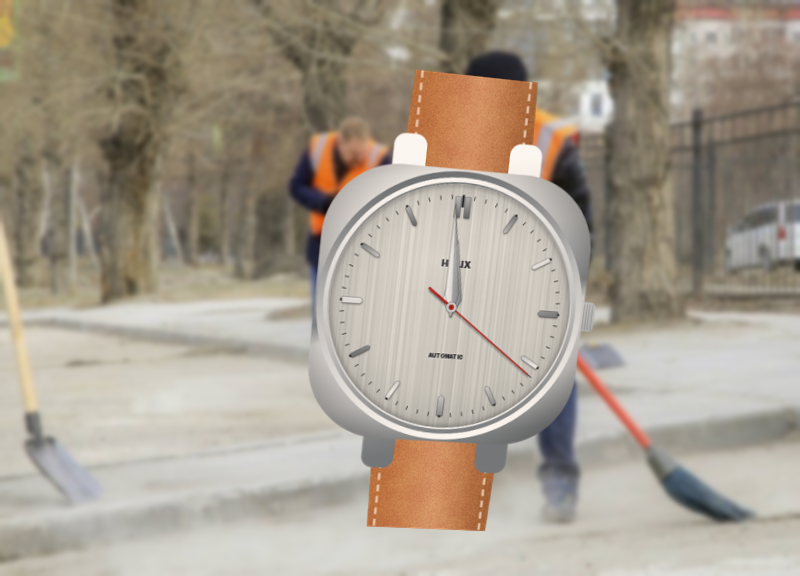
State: 11:59:21
